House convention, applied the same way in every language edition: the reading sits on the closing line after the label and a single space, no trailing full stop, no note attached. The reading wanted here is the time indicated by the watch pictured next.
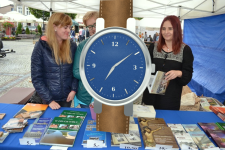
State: 7:09
